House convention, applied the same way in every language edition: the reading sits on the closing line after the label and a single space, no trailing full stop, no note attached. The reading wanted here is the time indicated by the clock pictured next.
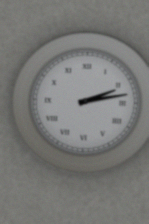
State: 2:13
